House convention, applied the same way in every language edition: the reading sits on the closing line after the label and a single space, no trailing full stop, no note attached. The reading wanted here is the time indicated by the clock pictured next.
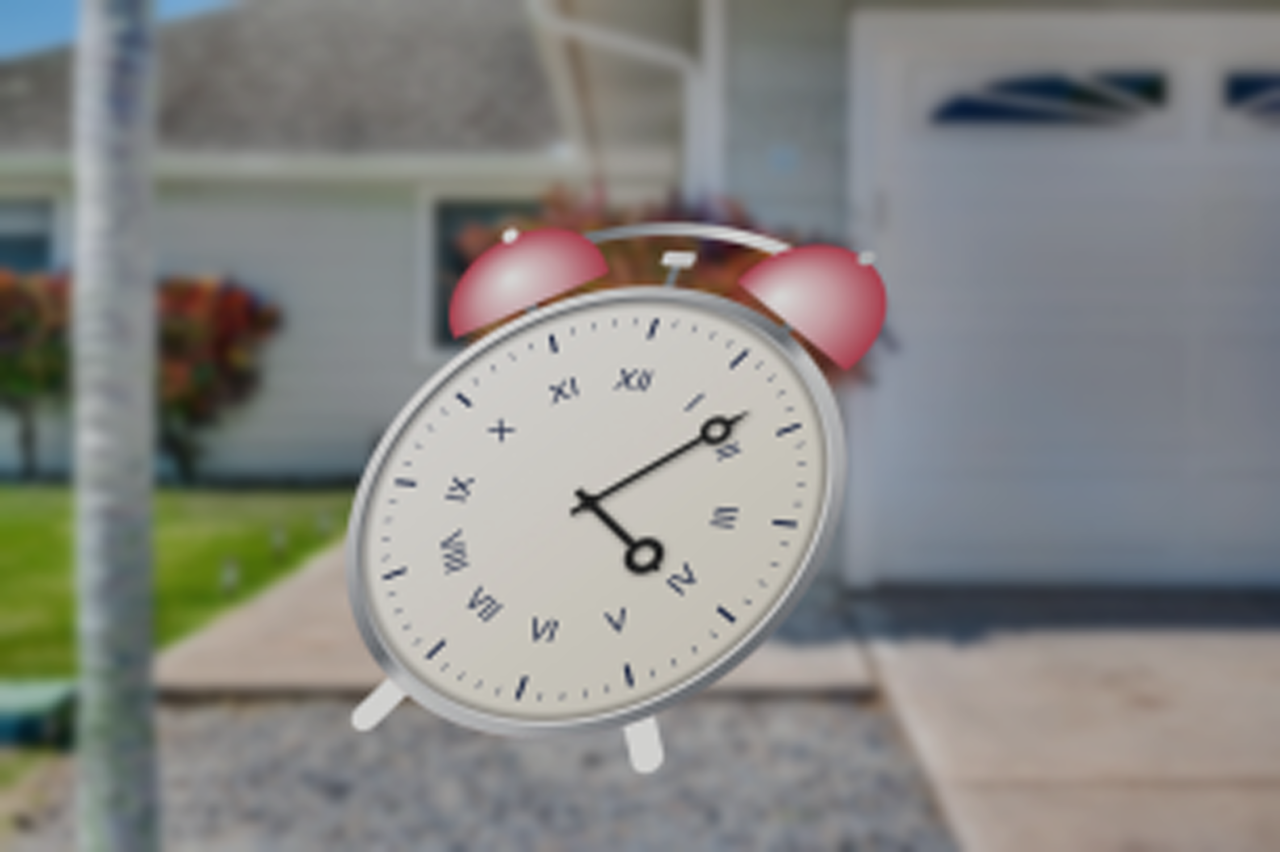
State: 4:08
